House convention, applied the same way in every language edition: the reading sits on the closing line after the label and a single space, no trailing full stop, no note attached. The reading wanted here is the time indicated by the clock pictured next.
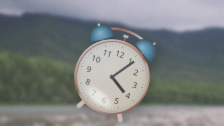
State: 4:06
